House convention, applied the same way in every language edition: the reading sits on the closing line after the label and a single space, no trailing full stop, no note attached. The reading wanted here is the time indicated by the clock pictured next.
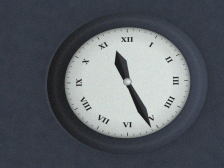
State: 11:26
